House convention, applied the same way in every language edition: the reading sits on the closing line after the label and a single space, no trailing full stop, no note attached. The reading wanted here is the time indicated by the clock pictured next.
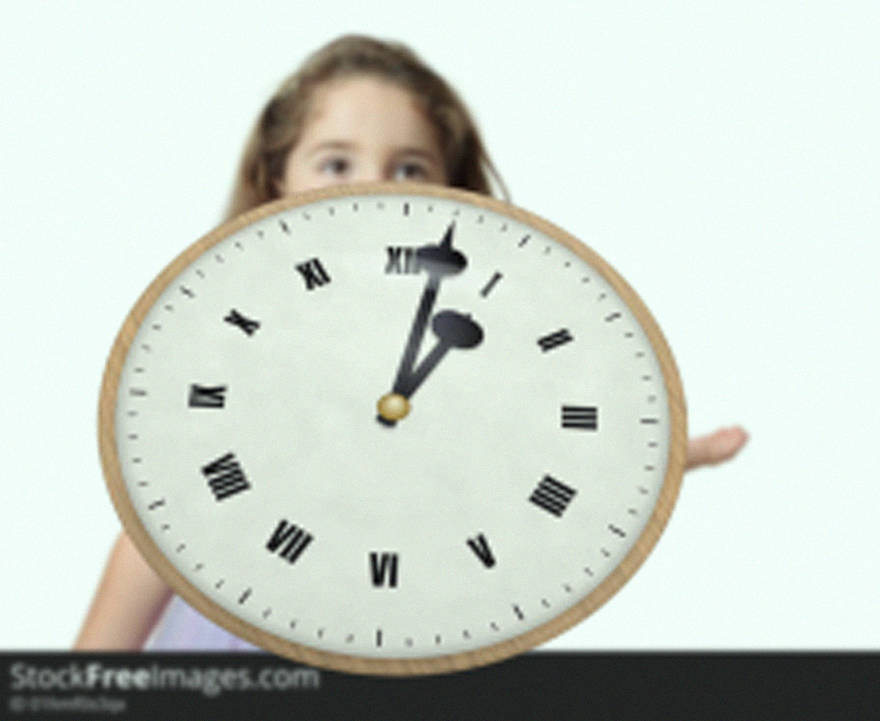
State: 1:02
